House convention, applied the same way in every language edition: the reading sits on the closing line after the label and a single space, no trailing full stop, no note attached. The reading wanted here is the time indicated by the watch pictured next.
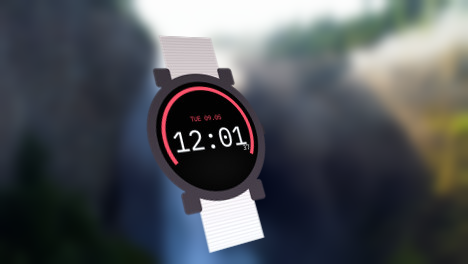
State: 12:01
